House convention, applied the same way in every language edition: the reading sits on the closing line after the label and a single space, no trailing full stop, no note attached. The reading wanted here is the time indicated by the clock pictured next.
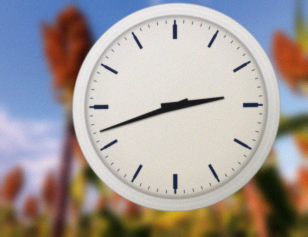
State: 2:42
